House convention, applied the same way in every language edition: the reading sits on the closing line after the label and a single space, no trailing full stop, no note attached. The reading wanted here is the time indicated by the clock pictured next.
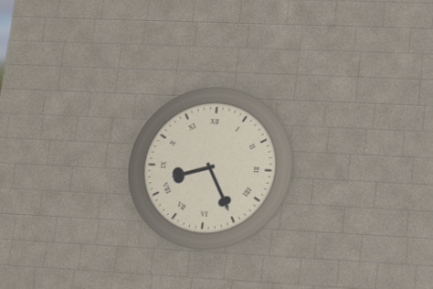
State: 8:25
